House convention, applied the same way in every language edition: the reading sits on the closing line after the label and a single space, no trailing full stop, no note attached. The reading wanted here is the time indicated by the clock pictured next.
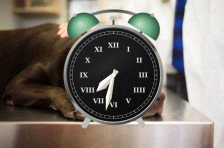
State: 7:32
